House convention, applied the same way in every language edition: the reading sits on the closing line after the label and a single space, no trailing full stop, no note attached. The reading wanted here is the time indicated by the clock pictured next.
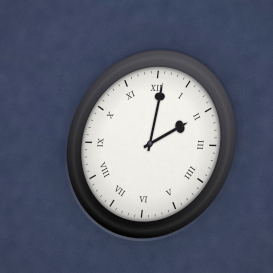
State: 2:01
